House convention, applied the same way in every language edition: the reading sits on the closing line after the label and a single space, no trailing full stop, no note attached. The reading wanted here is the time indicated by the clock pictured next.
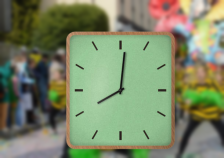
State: 8:01
